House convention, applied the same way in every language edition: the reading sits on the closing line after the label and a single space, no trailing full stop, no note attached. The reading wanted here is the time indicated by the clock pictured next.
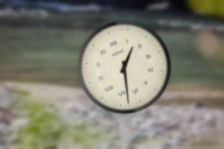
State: 1:33
